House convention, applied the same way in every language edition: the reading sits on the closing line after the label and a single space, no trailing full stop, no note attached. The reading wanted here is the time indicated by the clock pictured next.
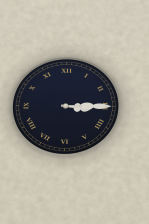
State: 3:15
